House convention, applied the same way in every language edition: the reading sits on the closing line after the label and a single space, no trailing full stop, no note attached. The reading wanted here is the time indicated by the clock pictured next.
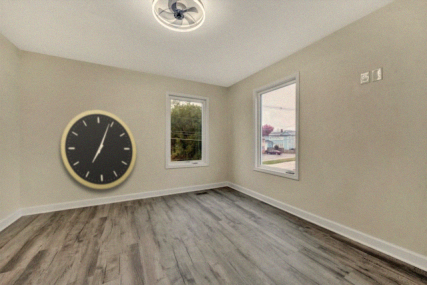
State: 7:04
